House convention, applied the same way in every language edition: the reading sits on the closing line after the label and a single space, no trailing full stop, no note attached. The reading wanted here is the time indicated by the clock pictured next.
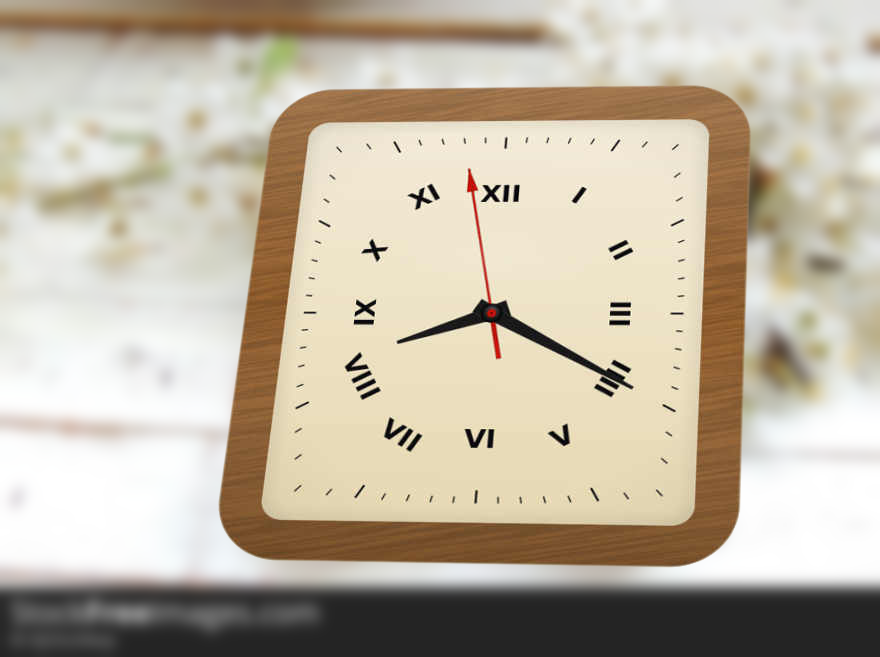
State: 8:19:58
